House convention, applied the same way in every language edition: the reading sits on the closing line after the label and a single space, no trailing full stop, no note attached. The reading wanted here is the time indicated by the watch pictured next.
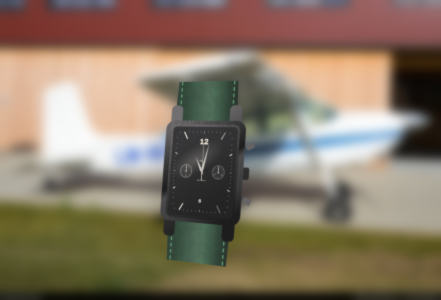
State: 11:02
